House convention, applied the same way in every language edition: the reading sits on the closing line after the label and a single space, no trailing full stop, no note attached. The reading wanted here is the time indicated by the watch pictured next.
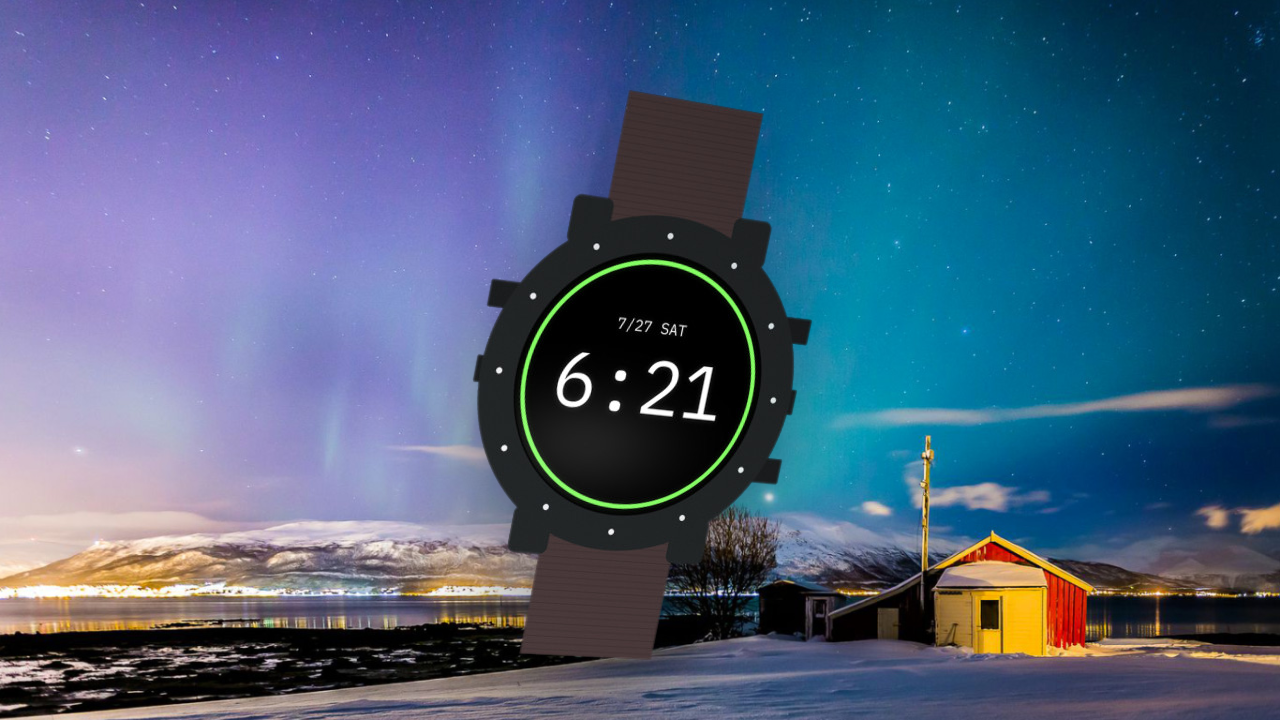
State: 6:21
